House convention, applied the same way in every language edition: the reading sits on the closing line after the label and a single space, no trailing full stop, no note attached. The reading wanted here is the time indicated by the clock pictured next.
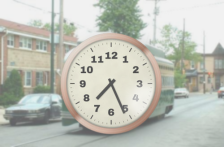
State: 7:26
